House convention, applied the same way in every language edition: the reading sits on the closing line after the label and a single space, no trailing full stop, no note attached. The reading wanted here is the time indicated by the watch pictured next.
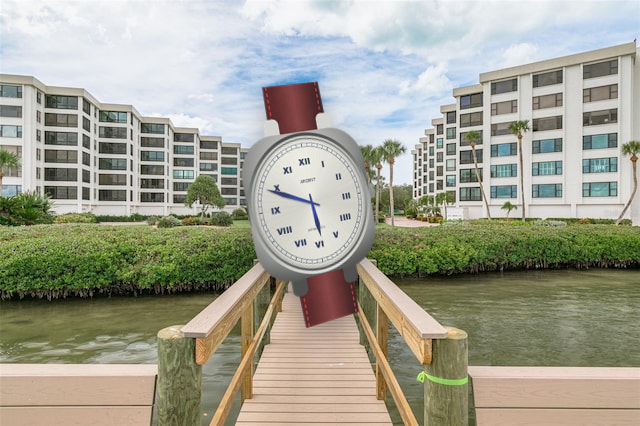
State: 5:49
